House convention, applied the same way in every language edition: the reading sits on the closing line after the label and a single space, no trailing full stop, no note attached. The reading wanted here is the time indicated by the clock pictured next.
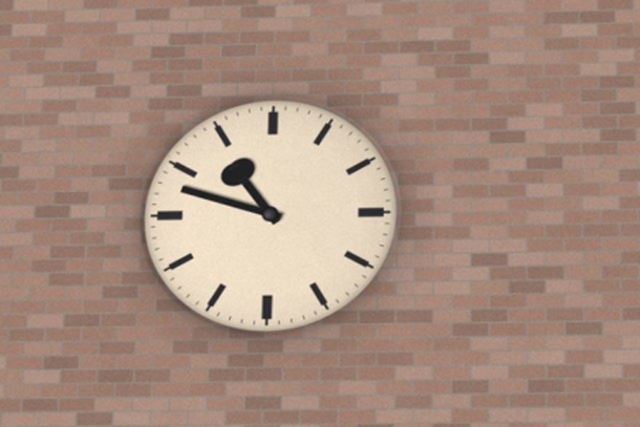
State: 10:48
